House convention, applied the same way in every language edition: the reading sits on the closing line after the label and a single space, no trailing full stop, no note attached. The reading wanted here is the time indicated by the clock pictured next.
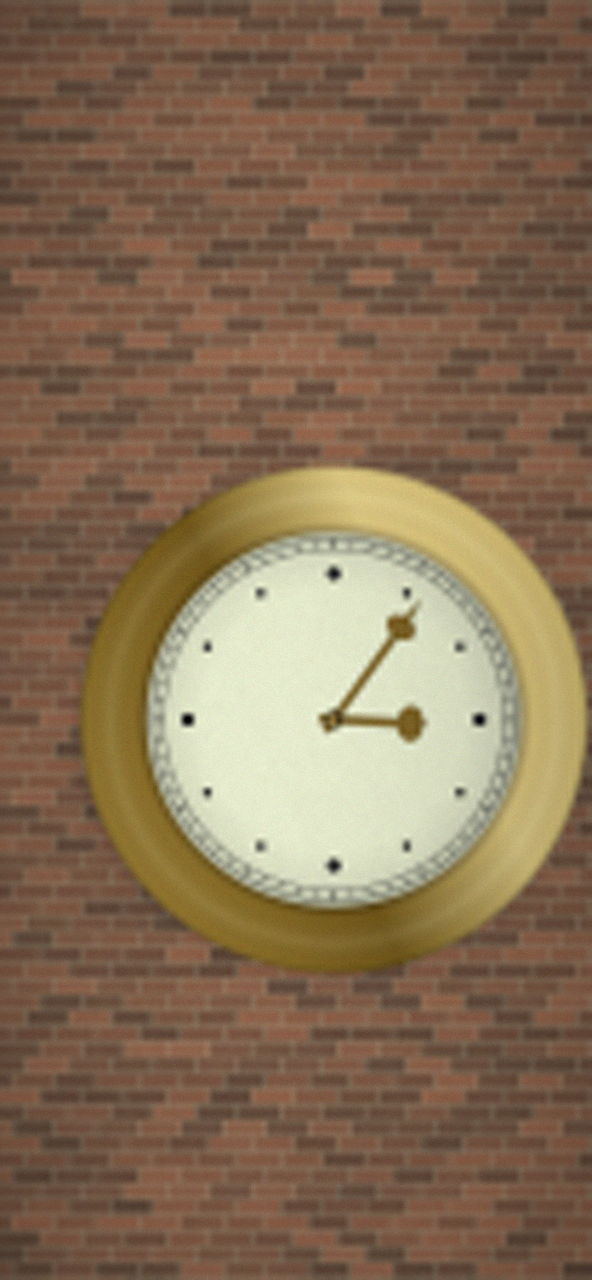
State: 3:06
